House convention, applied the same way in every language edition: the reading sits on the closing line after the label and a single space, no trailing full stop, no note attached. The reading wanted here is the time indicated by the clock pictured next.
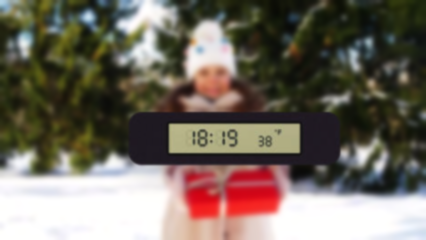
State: 18:19
